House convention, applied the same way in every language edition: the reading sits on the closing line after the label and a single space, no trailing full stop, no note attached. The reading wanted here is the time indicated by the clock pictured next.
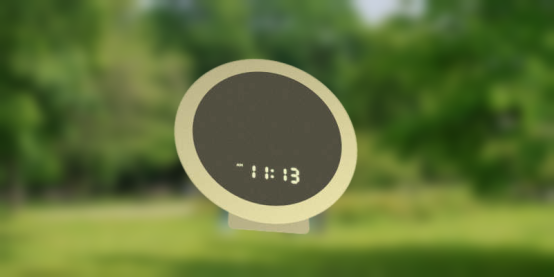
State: 11:13
